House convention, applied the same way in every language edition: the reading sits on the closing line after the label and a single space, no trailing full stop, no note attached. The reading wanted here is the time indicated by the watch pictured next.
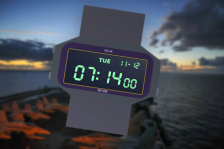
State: 7:14:00
